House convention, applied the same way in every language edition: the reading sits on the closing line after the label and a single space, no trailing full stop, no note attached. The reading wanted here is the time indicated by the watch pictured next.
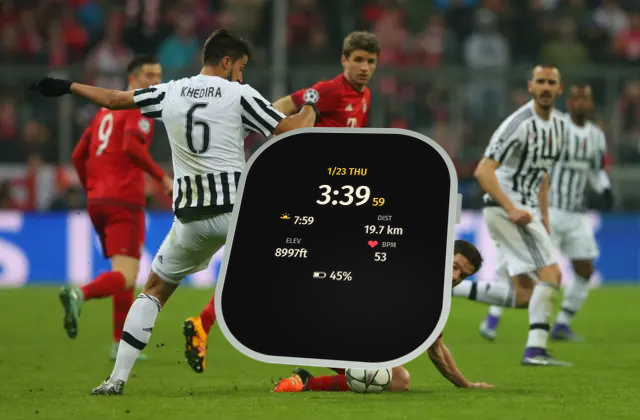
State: 3:39:59
